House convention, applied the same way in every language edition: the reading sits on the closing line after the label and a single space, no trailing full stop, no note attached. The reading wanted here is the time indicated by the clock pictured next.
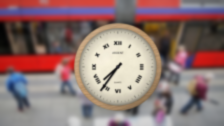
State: 7:36
